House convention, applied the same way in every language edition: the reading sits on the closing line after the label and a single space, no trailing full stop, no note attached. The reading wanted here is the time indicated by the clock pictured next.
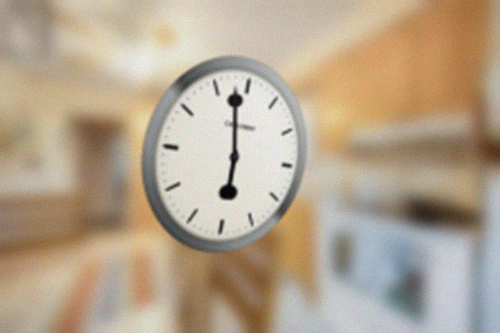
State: 5:58
